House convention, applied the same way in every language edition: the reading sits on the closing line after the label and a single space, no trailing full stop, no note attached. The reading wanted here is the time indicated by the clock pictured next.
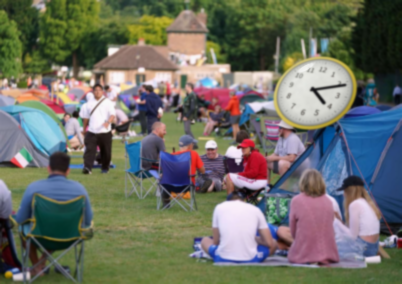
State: 4:11
